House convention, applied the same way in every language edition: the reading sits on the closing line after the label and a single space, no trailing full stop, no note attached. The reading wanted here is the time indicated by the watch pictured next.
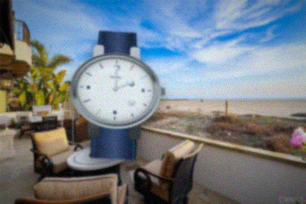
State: 2:00
